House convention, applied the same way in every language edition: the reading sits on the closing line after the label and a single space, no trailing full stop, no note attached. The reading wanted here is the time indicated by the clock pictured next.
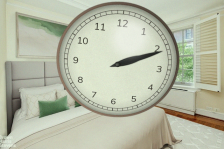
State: 2:11
